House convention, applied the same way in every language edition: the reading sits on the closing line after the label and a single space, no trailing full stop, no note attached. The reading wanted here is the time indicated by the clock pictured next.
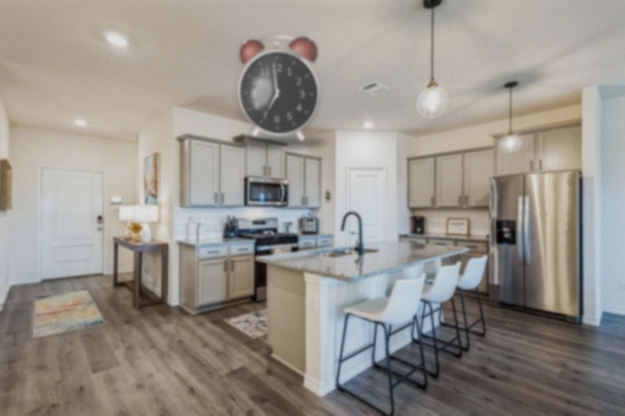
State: 6:59
